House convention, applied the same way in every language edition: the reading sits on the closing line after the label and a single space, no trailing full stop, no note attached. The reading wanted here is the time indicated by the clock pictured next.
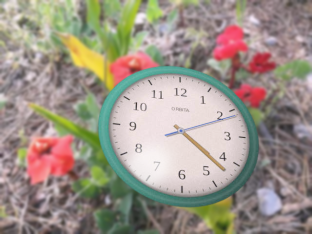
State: 4:22:11
